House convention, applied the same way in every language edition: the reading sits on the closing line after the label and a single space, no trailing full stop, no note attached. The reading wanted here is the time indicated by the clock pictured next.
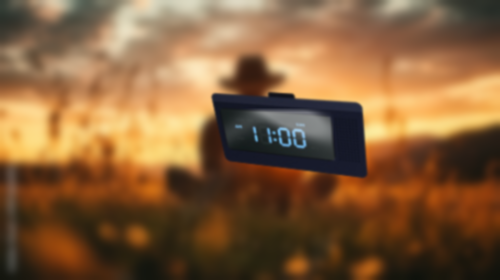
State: 11:00
